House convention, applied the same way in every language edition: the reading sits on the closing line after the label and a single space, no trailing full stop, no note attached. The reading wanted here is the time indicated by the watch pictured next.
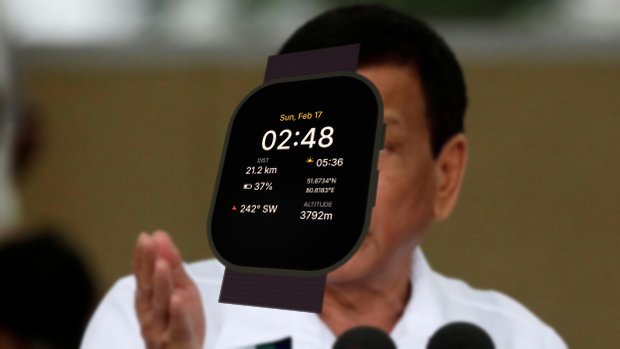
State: 2:48
